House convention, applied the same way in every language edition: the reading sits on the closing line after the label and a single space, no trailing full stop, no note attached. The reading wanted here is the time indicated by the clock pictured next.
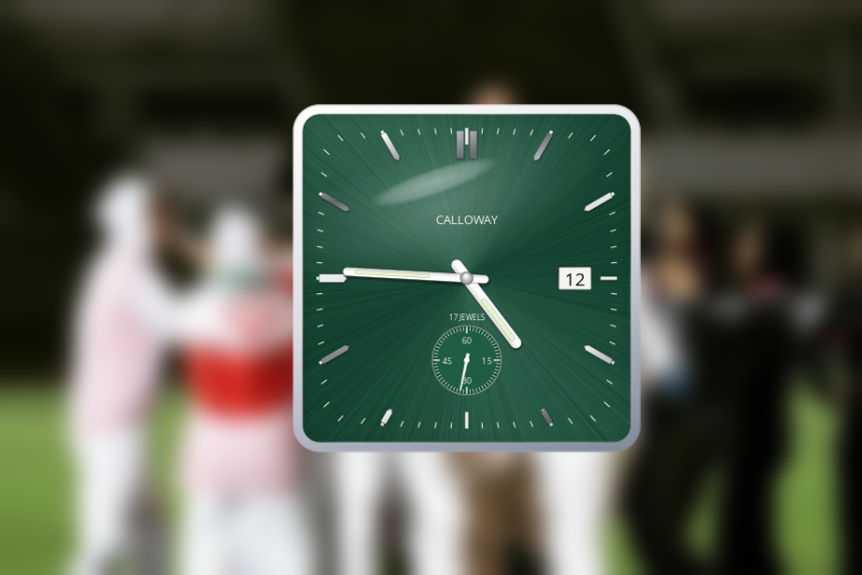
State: 4:45:32
